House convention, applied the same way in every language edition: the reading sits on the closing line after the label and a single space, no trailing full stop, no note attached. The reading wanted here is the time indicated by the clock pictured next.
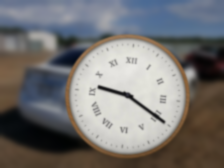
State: 9:20
